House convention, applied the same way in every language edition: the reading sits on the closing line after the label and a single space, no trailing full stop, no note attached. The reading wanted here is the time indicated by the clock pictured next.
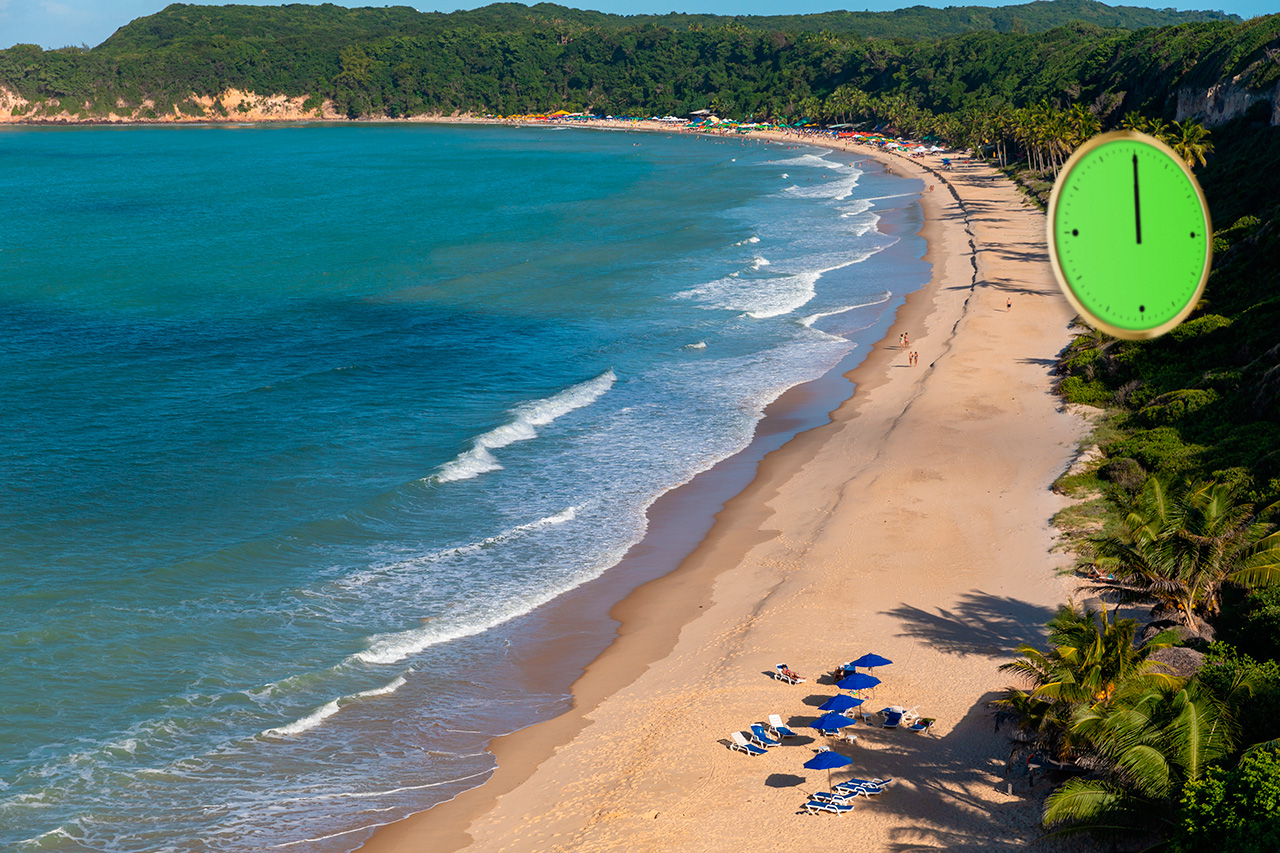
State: 12:00
